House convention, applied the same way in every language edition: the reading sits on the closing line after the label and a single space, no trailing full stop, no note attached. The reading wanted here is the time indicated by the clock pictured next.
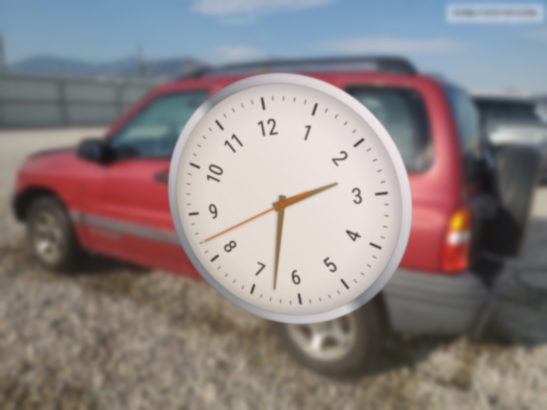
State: 2:32:42
